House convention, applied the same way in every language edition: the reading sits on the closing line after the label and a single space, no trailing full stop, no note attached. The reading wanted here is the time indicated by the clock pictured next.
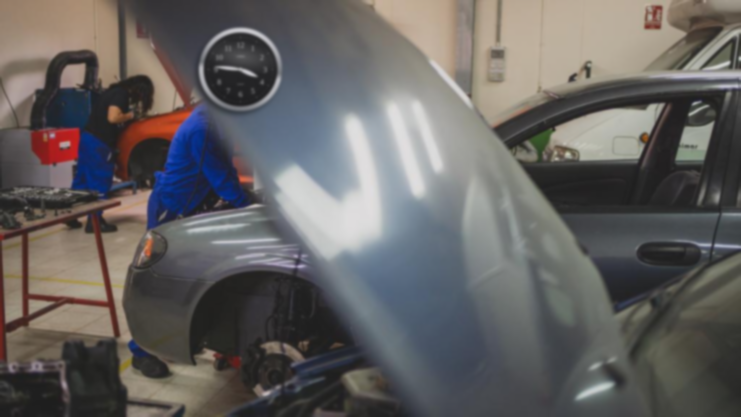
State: 3:46
